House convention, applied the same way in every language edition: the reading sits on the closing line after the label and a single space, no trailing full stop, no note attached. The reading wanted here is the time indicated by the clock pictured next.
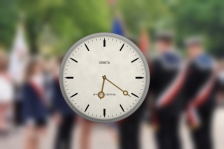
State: 6:21
